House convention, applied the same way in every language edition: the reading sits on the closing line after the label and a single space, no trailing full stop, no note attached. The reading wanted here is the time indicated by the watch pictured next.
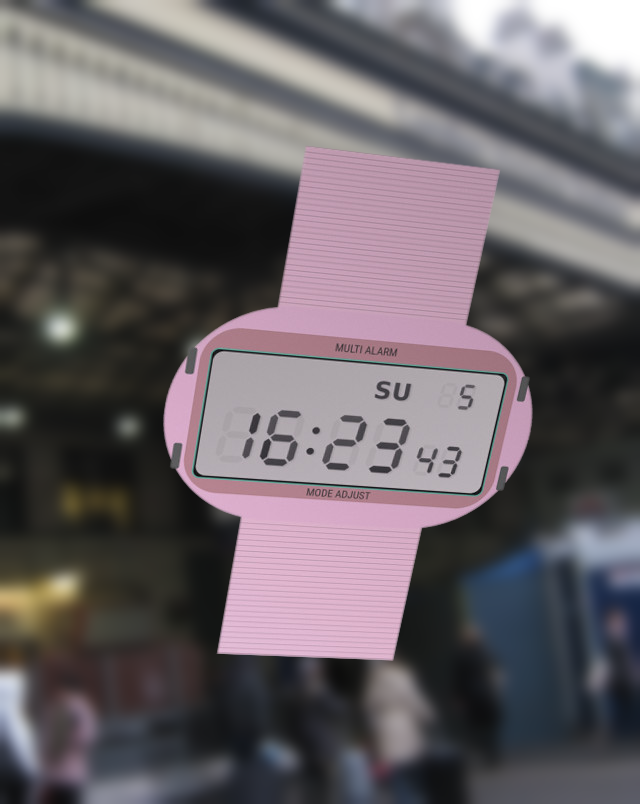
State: 16:23:43
